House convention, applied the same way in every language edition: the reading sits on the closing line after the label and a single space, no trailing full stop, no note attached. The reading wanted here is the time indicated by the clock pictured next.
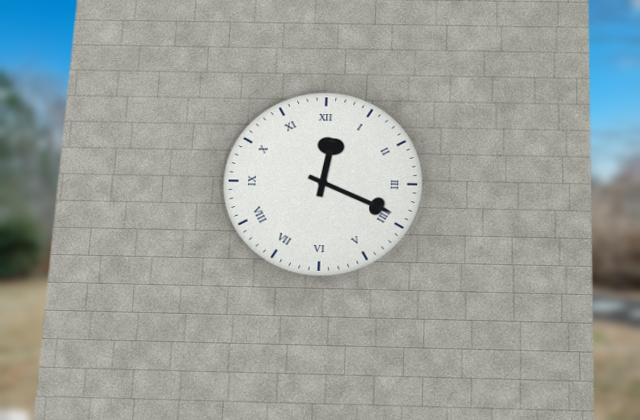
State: 12:19
